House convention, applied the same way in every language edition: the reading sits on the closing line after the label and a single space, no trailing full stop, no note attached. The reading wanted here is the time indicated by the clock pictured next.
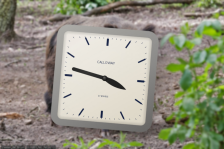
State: 3:47
